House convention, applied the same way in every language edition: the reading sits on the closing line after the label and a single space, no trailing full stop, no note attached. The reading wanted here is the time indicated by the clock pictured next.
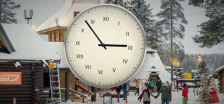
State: 2:53
